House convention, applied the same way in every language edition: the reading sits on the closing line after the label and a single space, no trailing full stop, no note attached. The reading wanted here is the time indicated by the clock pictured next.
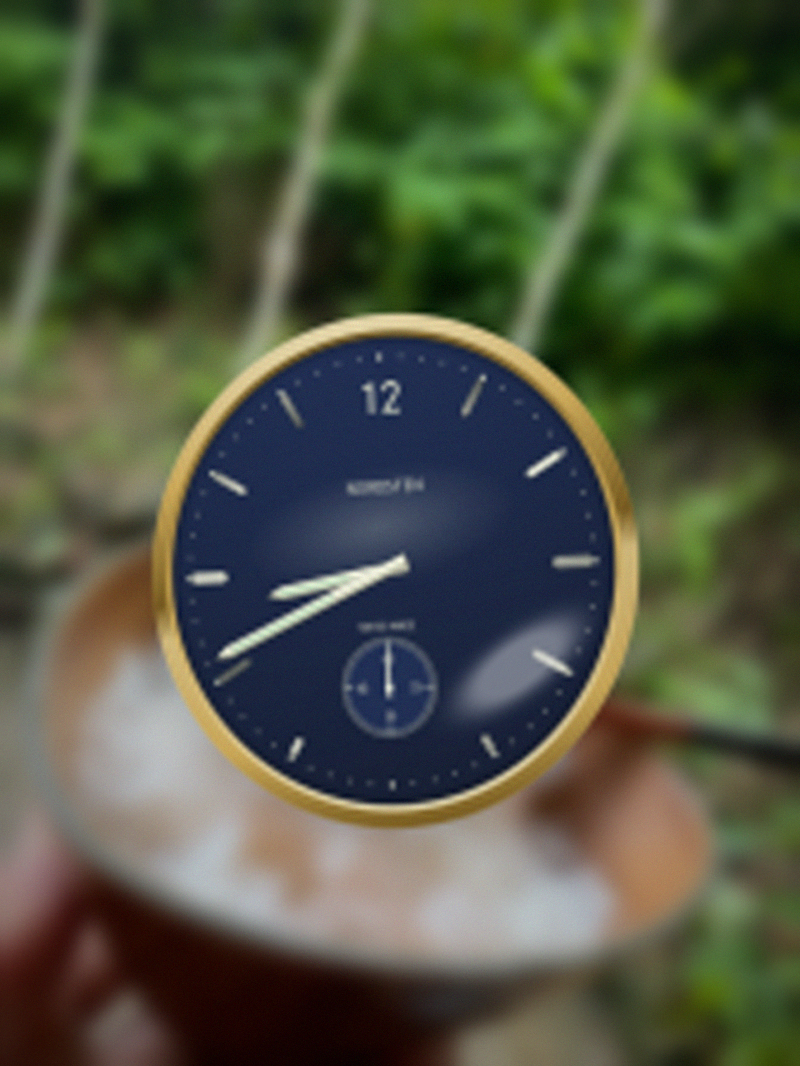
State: 8:41
